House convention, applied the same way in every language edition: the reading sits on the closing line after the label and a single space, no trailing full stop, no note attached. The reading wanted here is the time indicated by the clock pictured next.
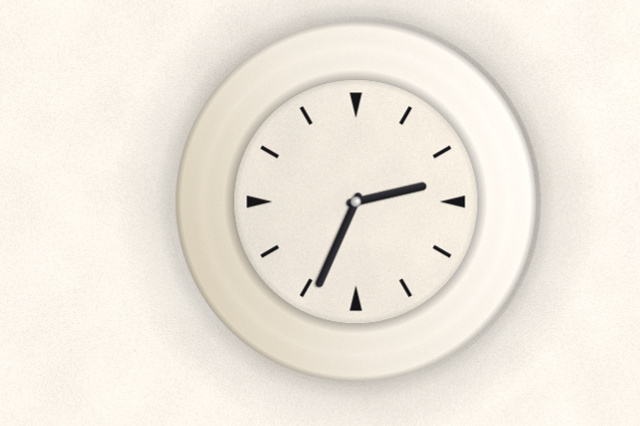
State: 2:34
